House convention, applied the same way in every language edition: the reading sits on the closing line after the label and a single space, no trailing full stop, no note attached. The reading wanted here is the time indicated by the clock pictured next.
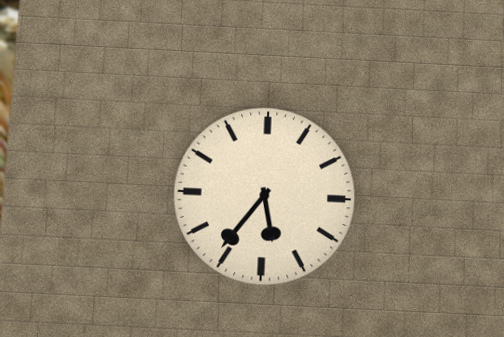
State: 5:36
